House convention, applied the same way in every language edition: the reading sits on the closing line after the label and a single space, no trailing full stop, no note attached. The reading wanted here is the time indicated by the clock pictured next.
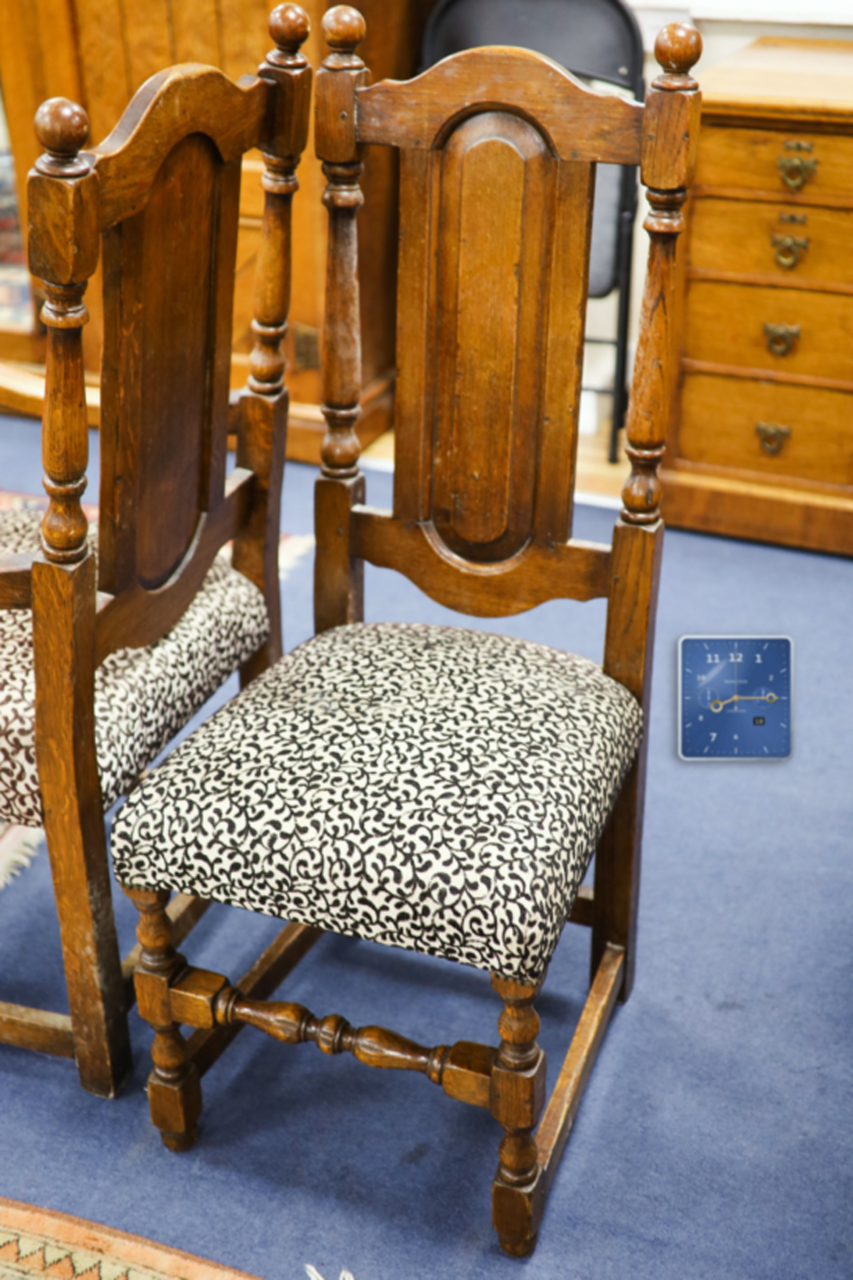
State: 8:15
